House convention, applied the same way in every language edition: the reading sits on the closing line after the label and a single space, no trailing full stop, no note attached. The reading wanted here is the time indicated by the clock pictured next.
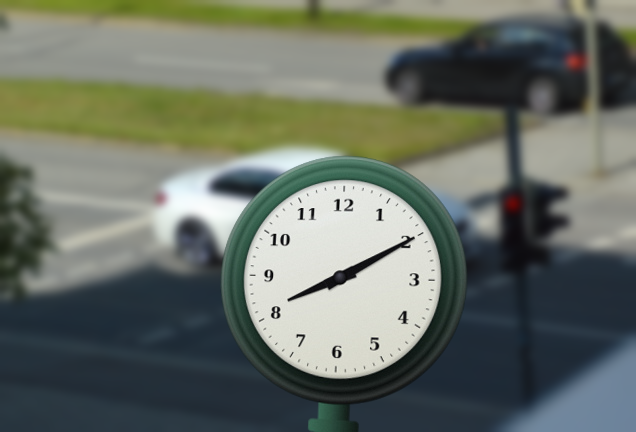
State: 8:10
